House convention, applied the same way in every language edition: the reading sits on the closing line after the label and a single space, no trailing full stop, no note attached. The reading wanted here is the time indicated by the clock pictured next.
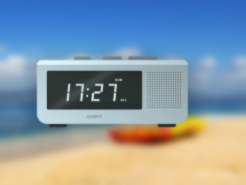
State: 17:27
